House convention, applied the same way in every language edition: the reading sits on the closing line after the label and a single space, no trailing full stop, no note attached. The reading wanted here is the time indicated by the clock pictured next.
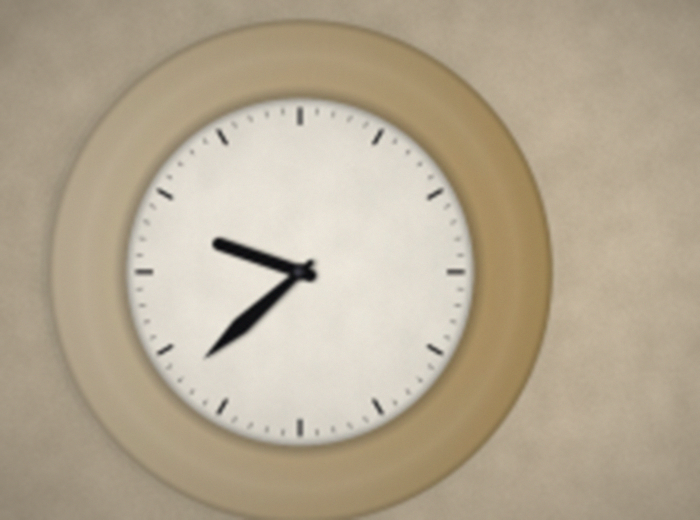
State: 9:38
